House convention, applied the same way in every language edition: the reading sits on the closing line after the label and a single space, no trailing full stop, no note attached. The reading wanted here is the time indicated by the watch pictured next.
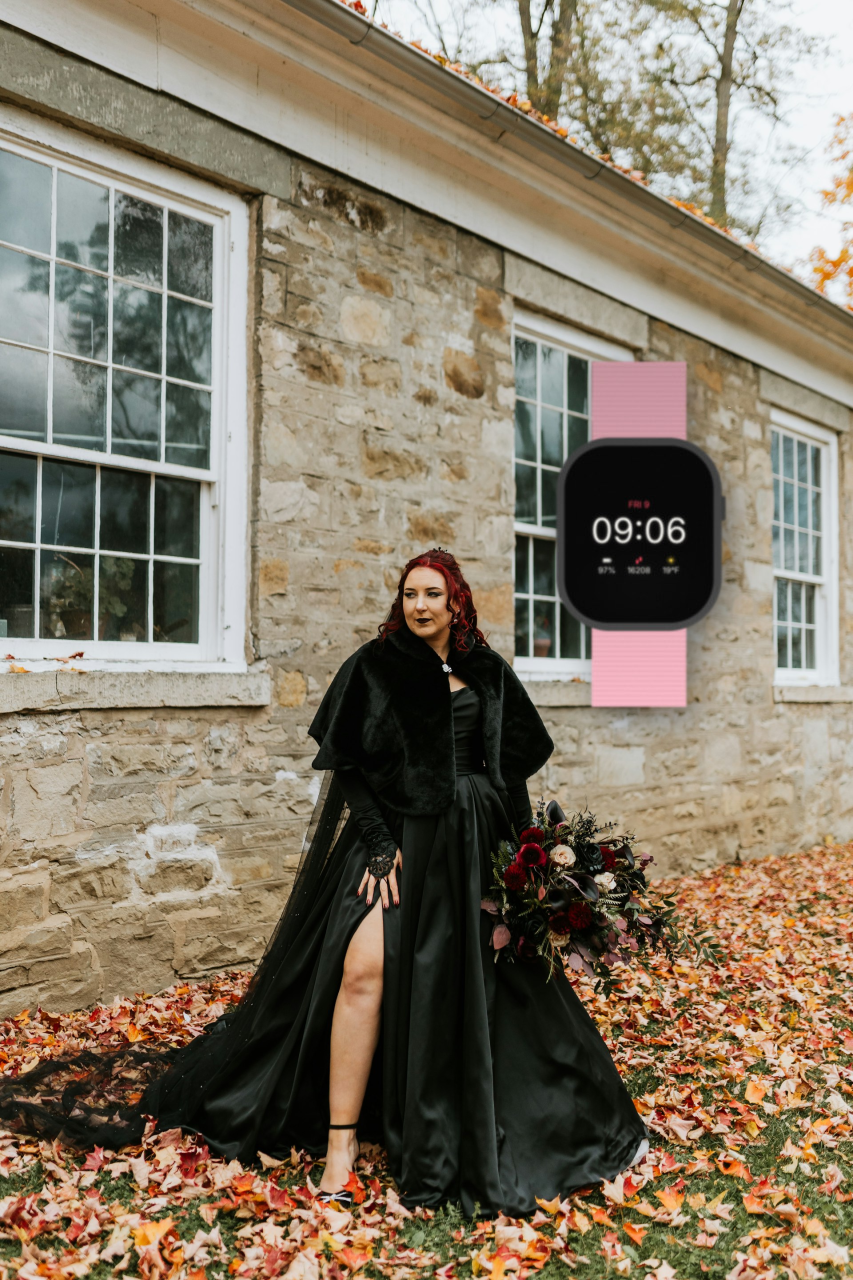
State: 9:06
